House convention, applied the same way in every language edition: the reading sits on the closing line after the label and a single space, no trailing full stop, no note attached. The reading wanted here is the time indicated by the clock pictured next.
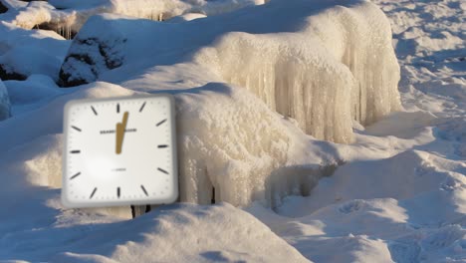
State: 12:02
